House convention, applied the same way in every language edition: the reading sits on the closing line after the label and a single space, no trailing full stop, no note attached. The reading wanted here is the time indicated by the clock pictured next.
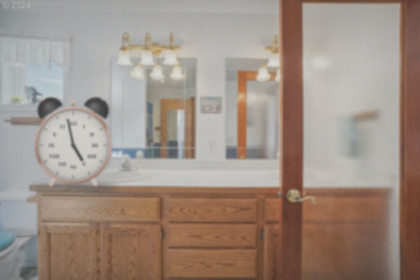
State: 4:58
